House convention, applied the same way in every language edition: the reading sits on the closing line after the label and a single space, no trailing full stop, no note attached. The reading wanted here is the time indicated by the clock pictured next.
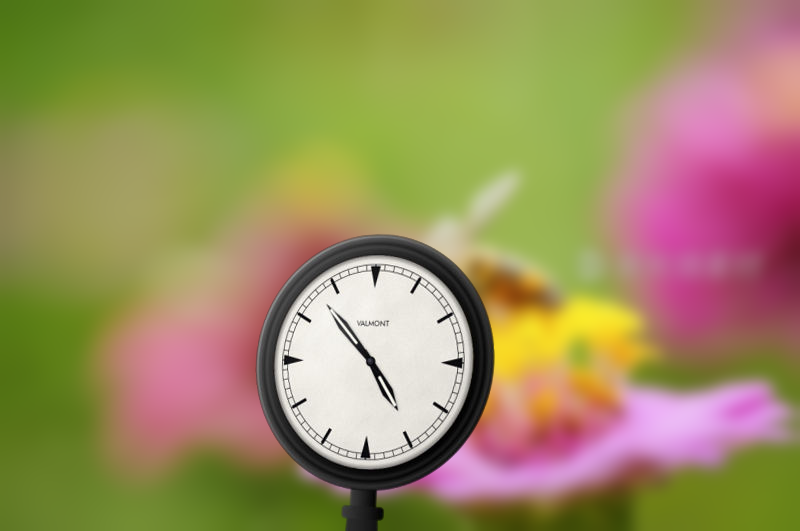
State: 4:53
